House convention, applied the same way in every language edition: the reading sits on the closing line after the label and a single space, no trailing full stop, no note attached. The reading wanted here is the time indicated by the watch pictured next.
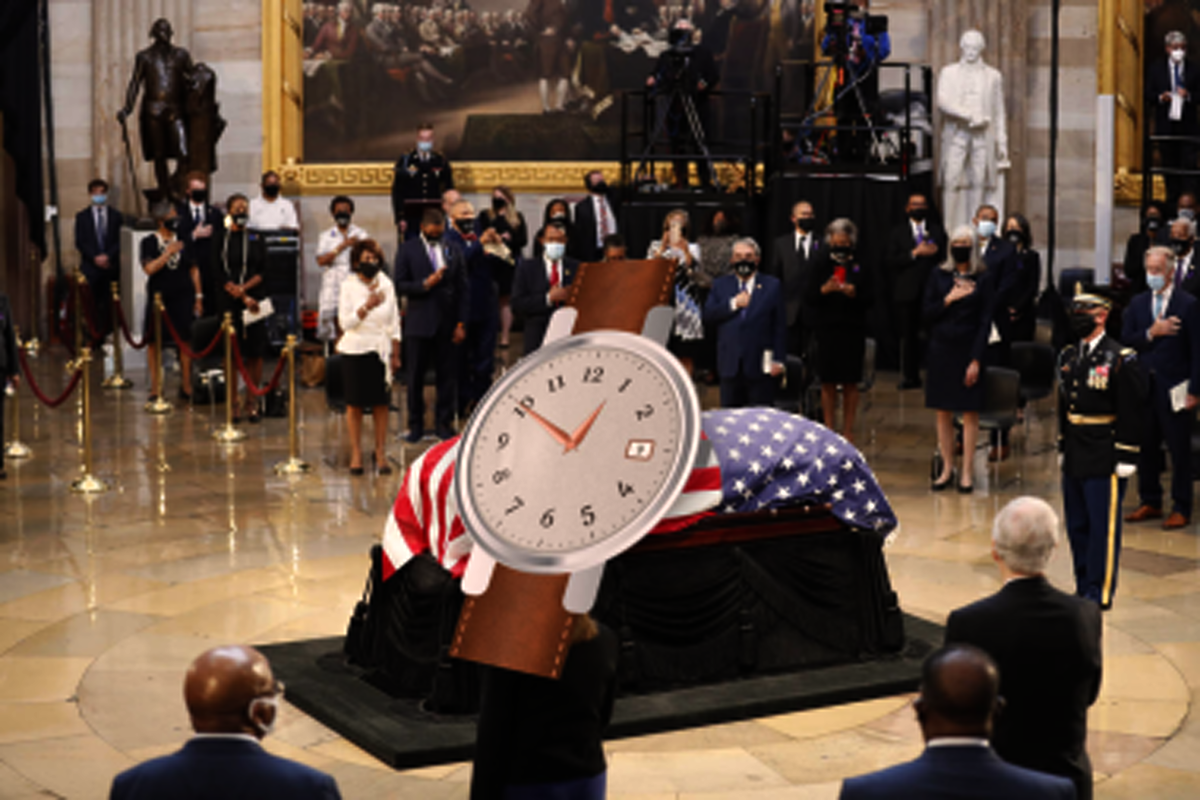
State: 12:50
